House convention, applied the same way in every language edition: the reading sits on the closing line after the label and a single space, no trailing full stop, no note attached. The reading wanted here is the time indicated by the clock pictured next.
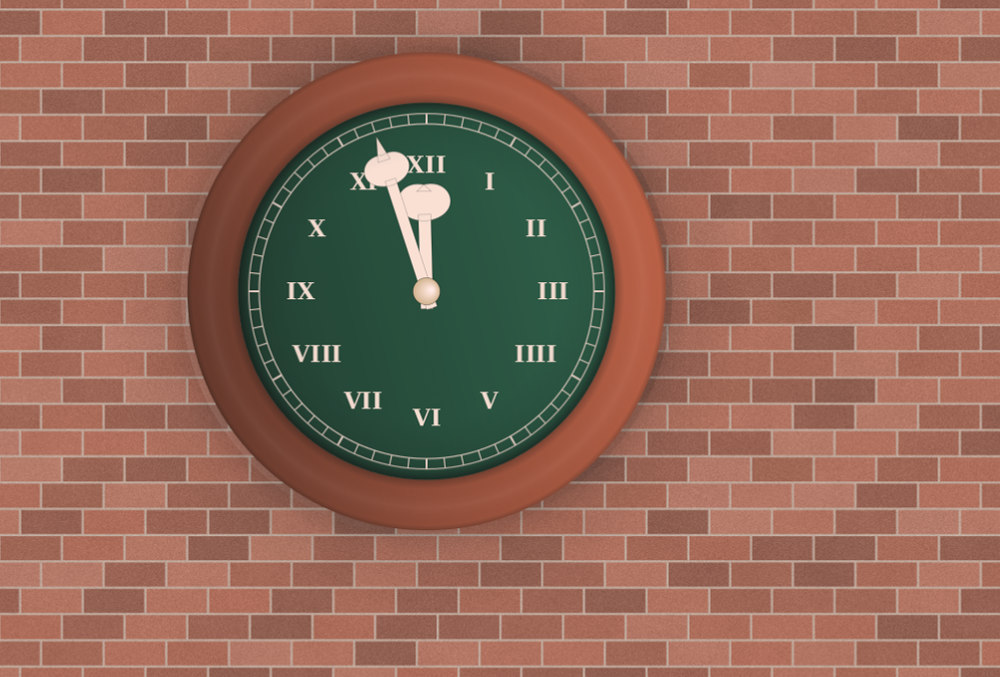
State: 11:57
